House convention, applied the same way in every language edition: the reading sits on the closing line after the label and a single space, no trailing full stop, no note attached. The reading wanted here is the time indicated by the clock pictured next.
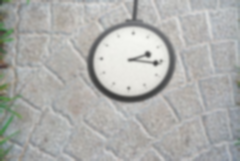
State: 2:16
